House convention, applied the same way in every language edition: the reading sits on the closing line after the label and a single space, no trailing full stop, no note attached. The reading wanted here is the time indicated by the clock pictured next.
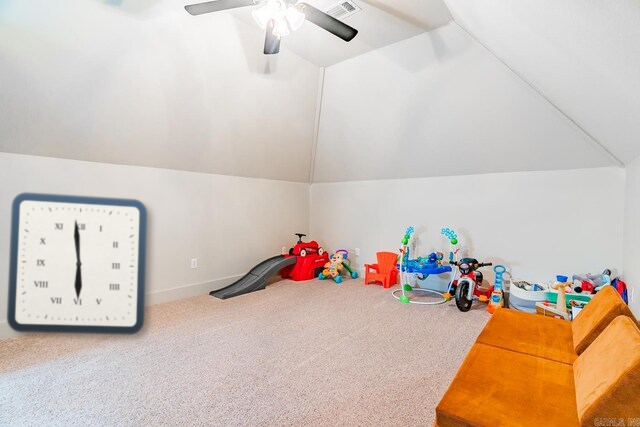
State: 5:59
